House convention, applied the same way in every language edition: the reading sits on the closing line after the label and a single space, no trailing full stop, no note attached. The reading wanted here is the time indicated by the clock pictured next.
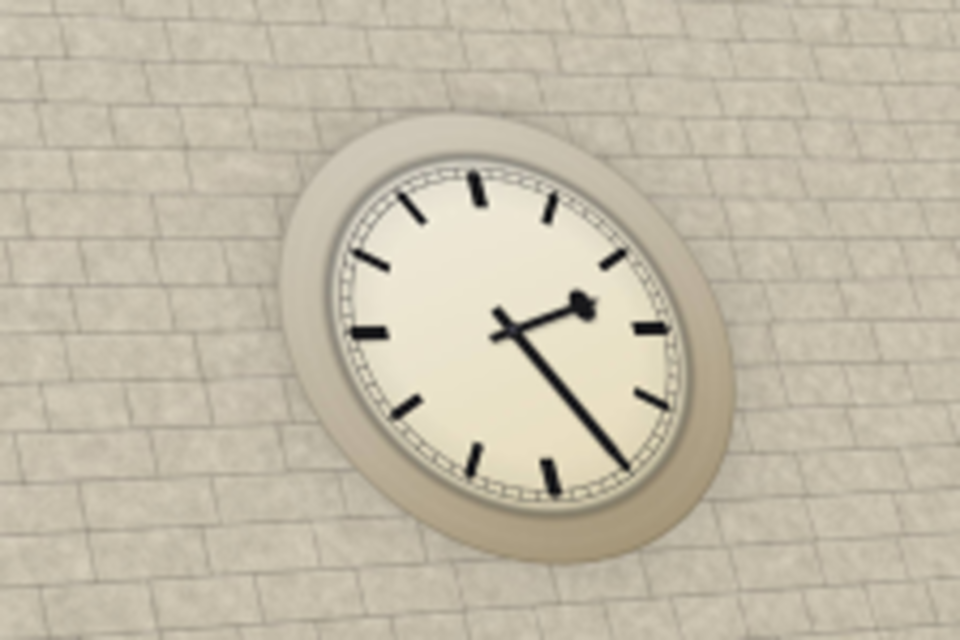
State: 2:25
